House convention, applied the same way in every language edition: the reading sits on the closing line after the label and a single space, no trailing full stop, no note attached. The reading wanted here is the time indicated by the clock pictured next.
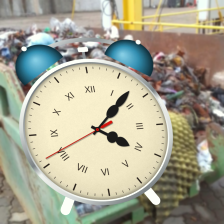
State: 4:07:41
